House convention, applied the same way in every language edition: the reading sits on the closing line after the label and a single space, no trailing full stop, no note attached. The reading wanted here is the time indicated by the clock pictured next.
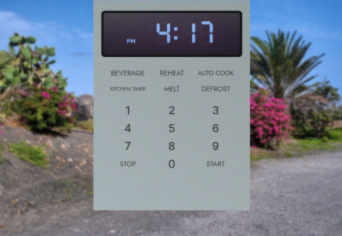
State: 4:17
